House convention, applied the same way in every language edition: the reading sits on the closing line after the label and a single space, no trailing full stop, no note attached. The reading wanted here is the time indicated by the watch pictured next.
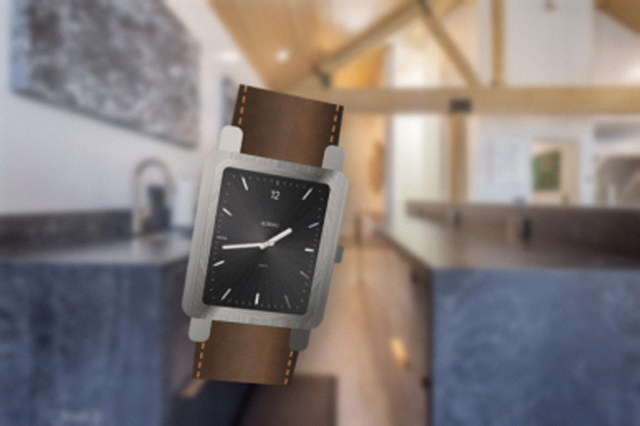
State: 1:43
